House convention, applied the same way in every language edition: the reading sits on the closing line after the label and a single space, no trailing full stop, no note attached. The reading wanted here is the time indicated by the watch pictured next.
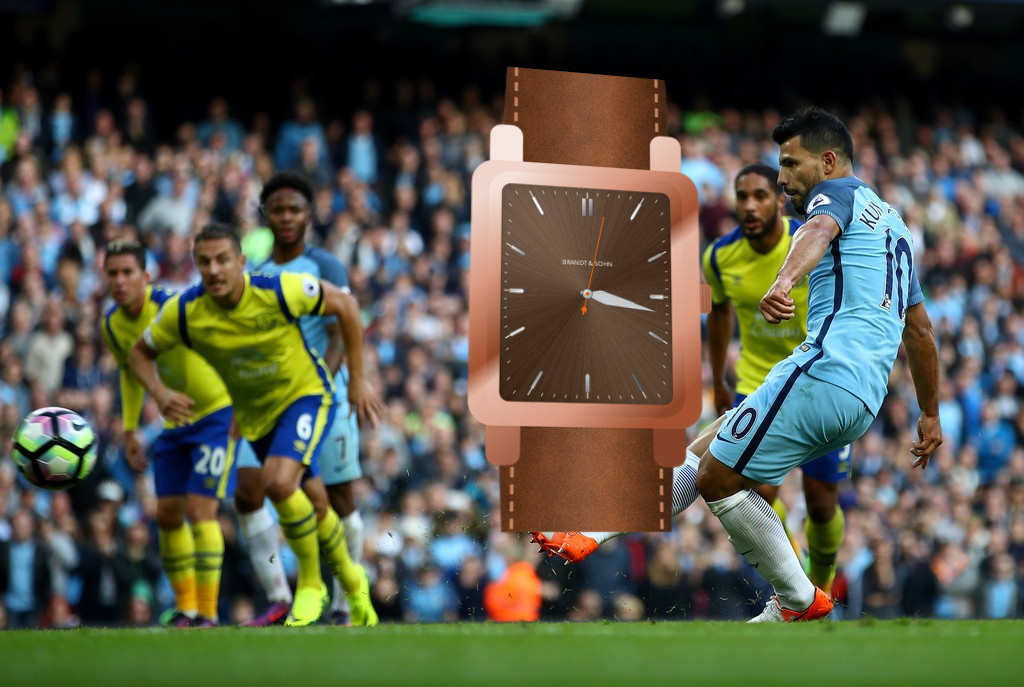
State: 3:17:02
